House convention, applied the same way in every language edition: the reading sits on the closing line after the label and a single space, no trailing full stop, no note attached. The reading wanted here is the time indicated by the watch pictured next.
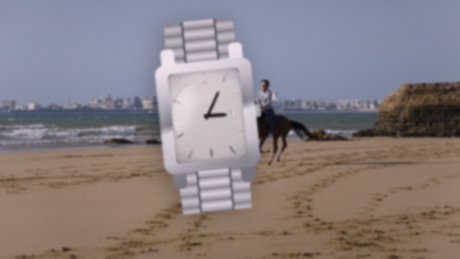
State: 3:05
